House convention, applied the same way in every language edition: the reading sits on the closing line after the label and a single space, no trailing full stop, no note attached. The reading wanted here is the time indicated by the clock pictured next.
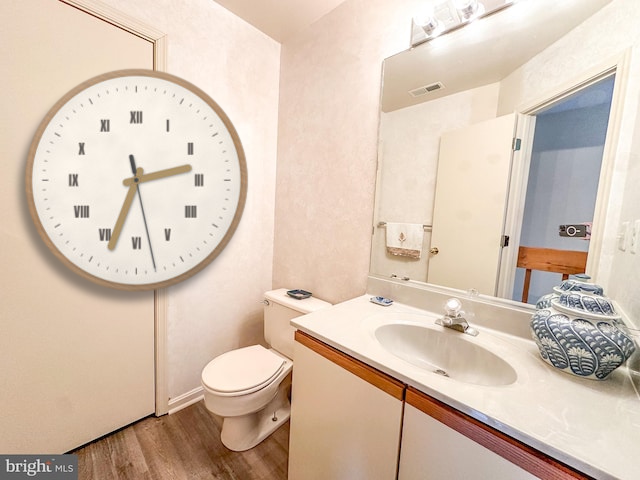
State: 2:33:28
